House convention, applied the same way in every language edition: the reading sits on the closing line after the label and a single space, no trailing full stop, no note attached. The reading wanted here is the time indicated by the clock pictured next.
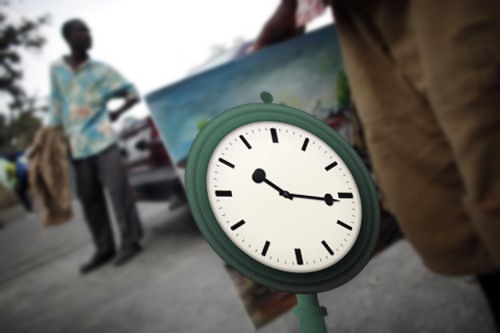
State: 10:16
